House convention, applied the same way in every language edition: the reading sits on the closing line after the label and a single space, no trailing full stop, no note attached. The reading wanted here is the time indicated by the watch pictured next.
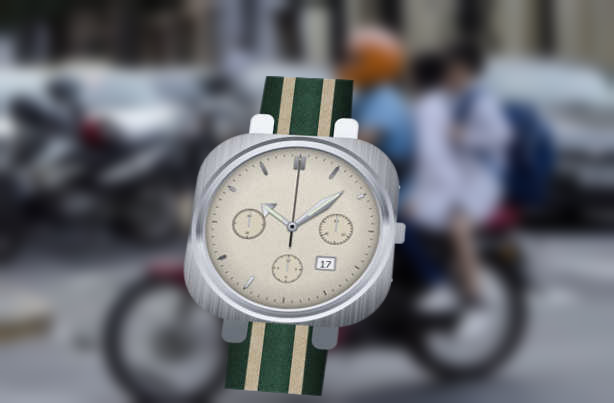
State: 10:08
